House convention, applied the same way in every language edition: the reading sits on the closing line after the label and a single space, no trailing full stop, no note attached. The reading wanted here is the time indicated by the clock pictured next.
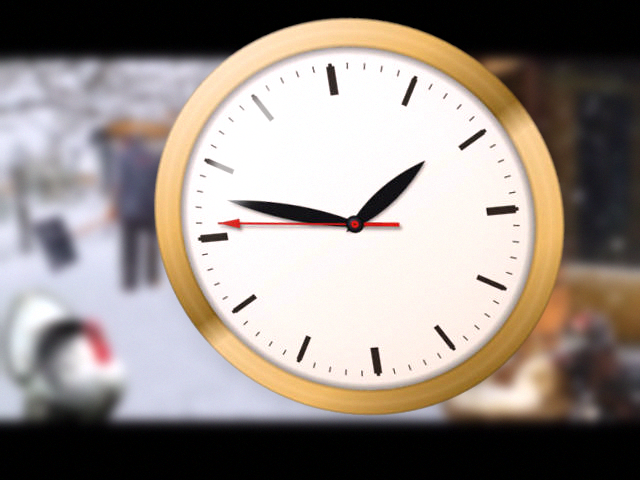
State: 1:47:46
